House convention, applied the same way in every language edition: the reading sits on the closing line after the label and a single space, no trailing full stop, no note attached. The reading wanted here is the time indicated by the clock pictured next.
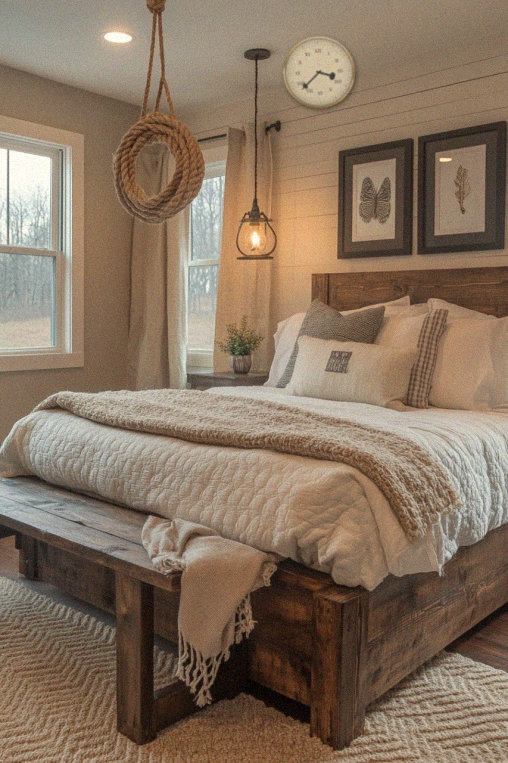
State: 3:38
